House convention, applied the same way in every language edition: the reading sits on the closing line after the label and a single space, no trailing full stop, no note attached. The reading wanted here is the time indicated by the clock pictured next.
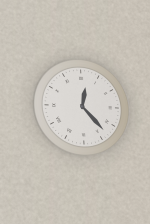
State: 12:23
